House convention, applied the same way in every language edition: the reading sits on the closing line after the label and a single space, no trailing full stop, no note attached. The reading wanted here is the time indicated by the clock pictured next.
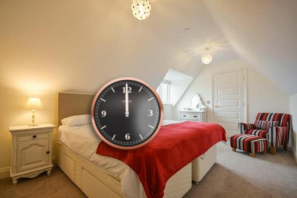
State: 12:00
